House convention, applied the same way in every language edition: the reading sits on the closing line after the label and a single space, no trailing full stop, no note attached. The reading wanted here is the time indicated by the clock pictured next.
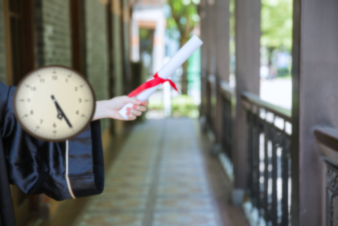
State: 5:25
